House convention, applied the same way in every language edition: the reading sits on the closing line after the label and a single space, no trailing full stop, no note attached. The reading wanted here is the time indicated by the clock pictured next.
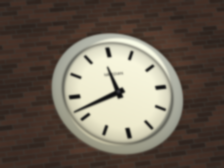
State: 11:42
